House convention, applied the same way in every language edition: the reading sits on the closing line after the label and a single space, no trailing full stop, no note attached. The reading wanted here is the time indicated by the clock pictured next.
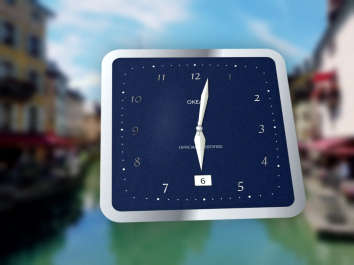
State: 6:02
